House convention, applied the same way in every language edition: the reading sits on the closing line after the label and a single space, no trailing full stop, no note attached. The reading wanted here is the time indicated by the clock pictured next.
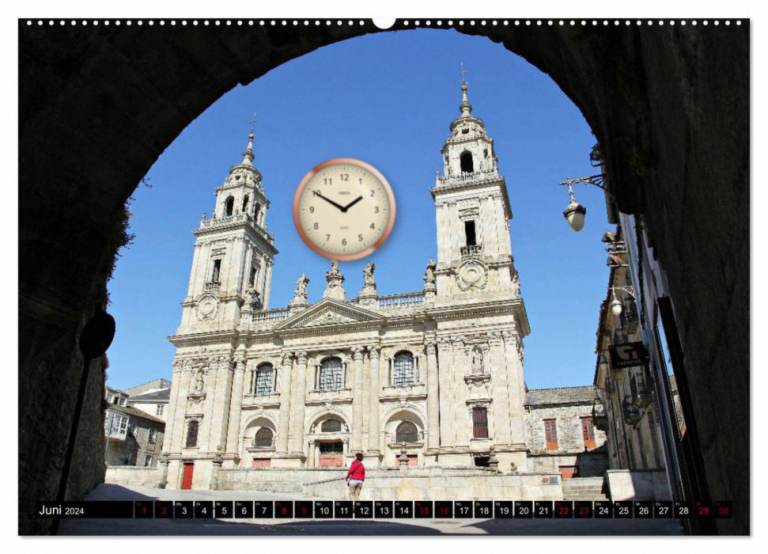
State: 1:50
